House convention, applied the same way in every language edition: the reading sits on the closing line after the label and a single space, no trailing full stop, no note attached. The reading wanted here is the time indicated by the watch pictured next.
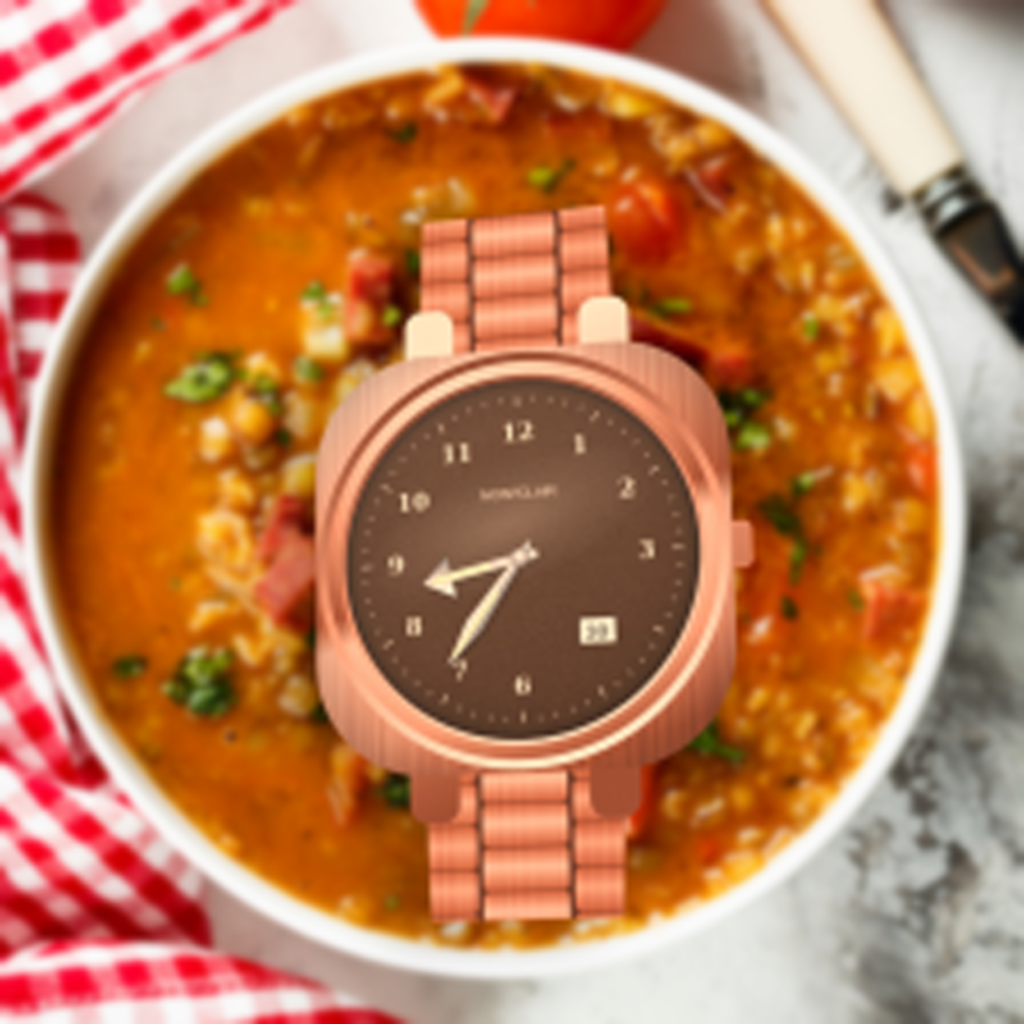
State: 8:36
